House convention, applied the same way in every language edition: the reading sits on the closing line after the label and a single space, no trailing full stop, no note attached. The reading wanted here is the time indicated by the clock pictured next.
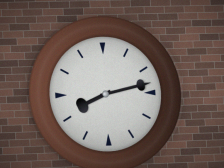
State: 8:13
